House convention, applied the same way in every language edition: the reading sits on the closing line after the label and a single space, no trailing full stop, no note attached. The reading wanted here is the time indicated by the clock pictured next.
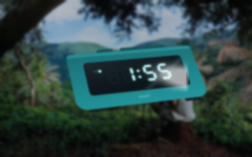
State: 1:55
